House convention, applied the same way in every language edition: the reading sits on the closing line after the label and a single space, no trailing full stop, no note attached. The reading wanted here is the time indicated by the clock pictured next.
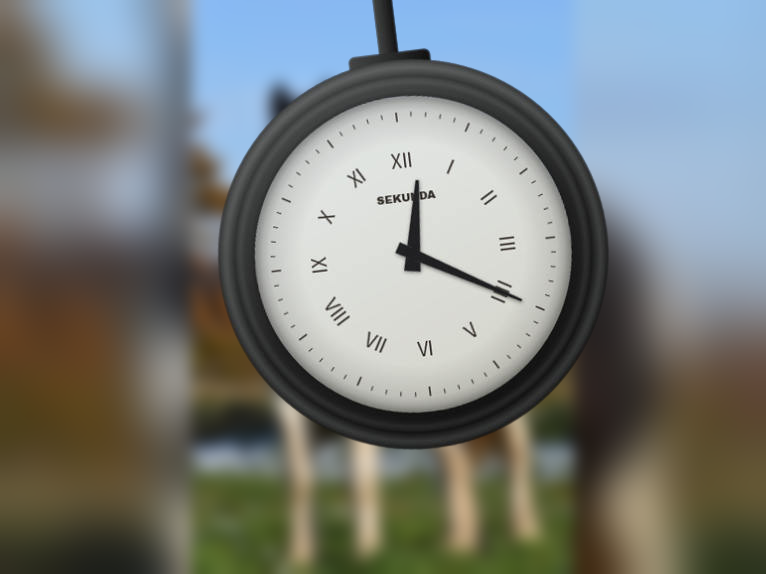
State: 12:20
